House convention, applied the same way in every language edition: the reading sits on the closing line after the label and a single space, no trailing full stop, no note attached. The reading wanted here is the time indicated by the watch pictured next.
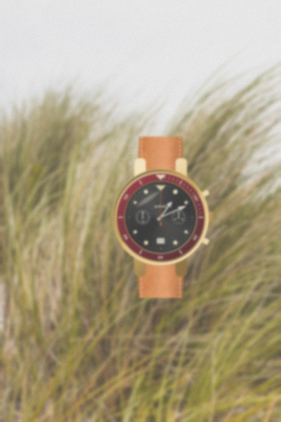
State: 1:11
